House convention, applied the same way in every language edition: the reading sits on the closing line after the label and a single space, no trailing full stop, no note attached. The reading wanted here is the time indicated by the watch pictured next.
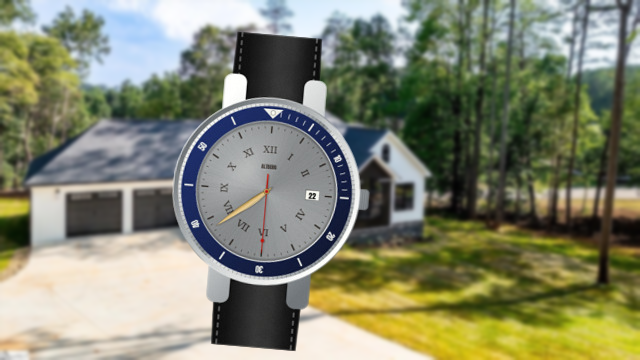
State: 7:38:30
